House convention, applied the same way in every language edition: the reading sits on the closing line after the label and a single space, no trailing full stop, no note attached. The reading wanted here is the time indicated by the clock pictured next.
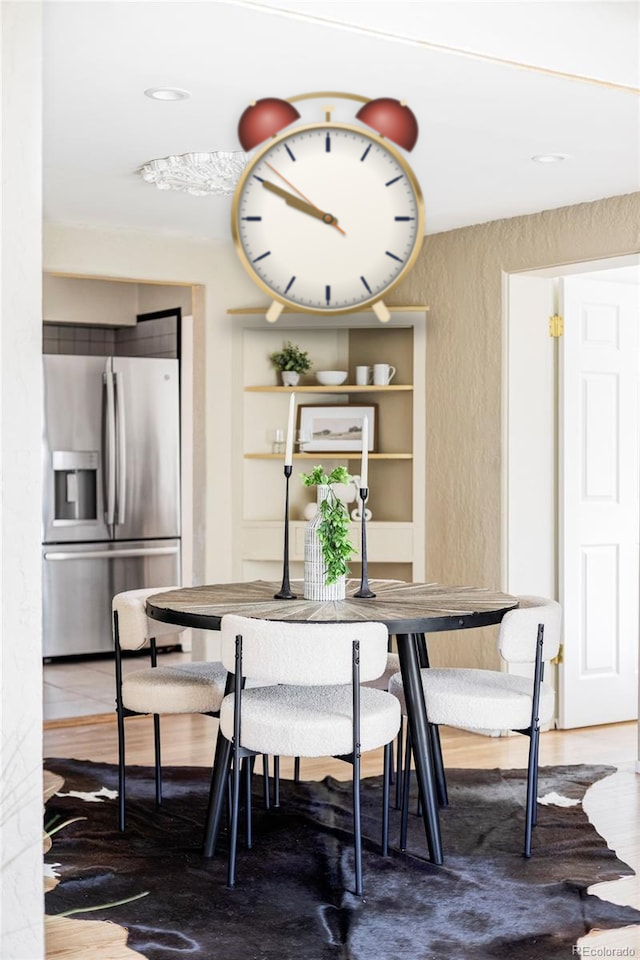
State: 9:49:52
